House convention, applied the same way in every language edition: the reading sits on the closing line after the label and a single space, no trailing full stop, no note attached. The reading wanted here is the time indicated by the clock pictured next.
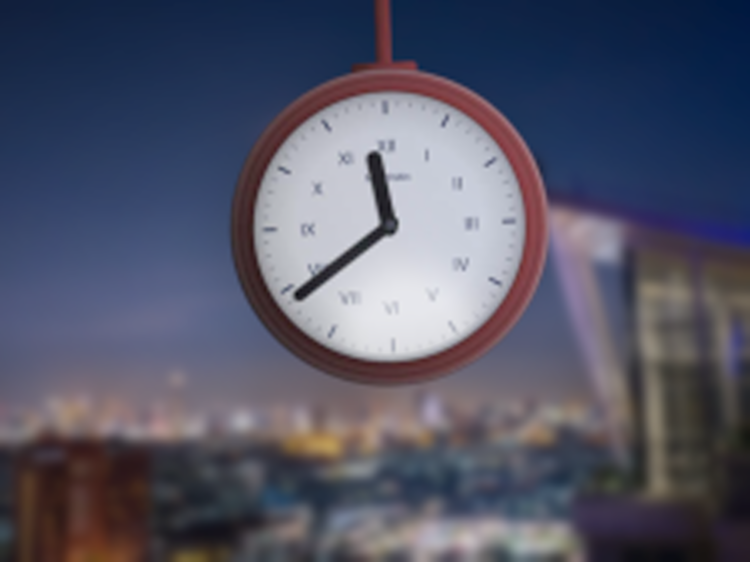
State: 11:39
